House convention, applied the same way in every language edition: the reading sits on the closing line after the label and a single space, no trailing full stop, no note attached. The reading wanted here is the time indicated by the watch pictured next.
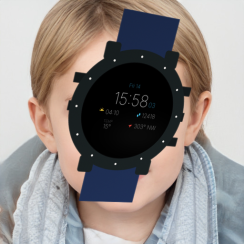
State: 15:58
